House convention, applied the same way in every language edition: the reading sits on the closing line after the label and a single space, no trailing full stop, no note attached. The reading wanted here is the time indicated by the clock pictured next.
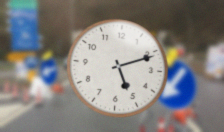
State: 5:11
